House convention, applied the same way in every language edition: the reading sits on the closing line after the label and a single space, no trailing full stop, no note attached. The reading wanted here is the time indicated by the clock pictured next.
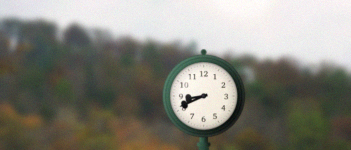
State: 8:41
